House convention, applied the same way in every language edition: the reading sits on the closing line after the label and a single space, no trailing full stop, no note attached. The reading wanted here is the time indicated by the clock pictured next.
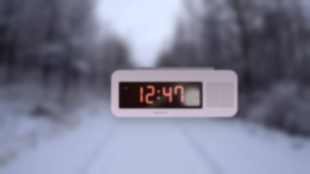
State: 12:47
